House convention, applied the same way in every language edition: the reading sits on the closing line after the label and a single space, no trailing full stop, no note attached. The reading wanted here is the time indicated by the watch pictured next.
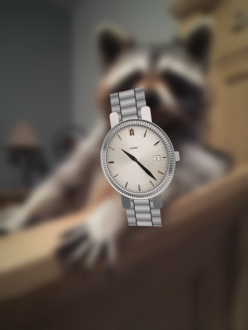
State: 10:23
